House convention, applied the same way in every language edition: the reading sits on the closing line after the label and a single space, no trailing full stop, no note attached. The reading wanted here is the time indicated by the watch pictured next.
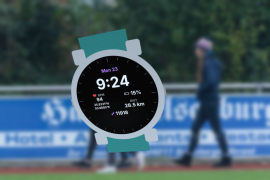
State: 9:24
